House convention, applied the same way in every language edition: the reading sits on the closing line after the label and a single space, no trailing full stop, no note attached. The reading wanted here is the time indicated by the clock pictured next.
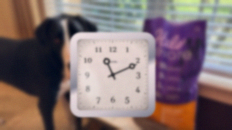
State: 11:11
